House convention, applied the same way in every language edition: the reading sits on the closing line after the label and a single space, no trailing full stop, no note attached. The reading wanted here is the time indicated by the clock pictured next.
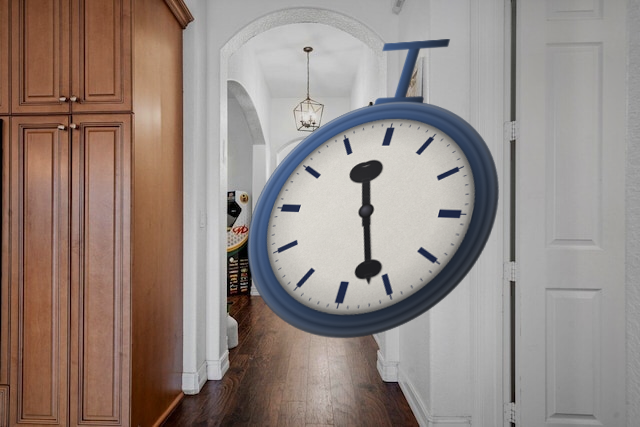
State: 11:27
